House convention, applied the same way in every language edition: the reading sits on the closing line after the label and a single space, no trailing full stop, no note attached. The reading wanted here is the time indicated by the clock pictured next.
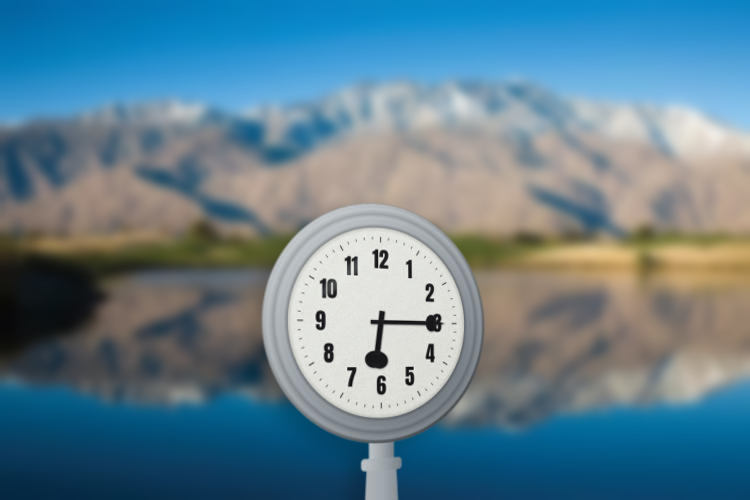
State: 6:15
